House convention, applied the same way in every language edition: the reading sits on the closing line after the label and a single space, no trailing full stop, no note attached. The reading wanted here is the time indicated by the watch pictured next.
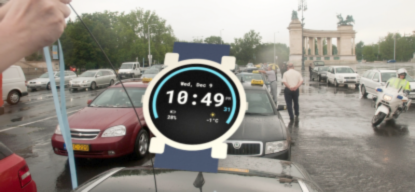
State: 10:49
